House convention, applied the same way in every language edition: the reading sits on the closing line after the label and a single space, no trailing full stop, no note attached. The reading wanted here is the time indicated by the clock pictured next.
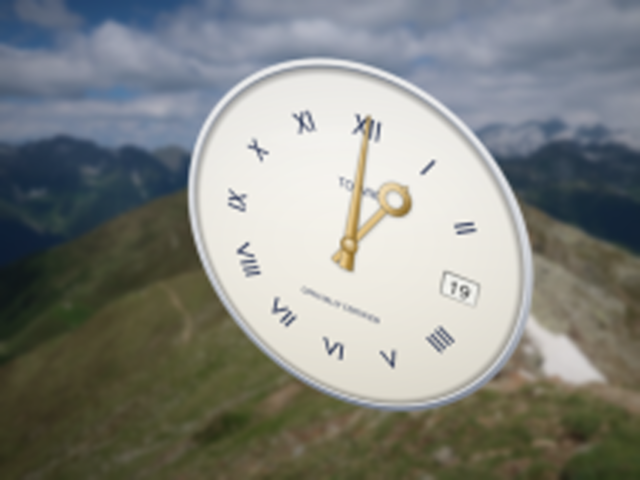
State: 1:00
